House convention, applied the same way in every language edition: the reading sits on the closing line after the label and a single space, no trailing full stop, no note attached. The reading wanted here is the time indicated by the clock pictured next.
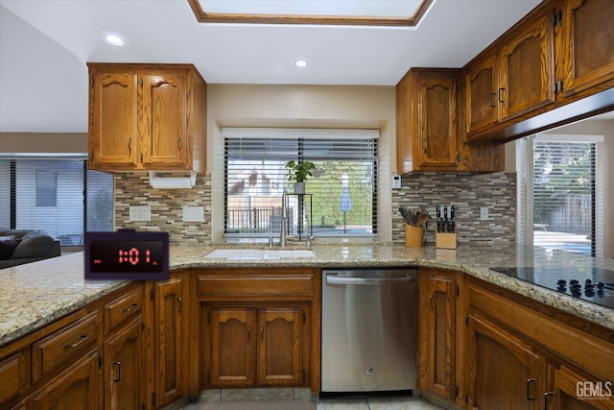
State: 1:01
